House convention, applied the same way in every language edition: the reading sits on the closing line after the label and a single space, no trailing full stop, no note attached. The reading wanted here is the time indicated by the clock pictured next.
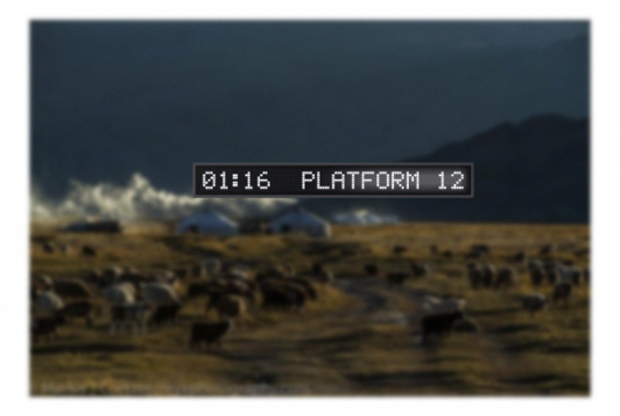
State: 1:16
